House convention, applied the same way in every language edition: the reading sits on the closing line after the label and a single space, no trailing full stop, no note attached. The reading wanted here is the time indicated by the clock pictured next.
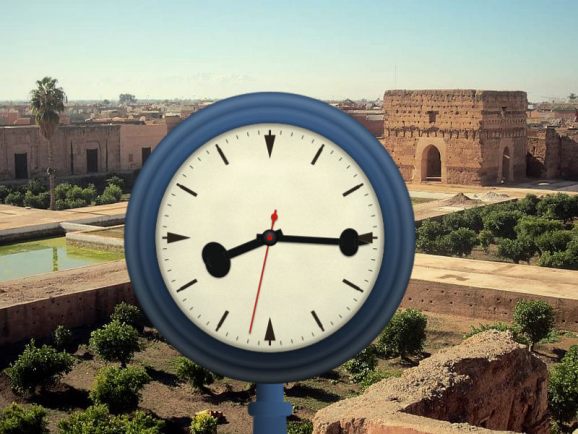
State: 8:15:32
